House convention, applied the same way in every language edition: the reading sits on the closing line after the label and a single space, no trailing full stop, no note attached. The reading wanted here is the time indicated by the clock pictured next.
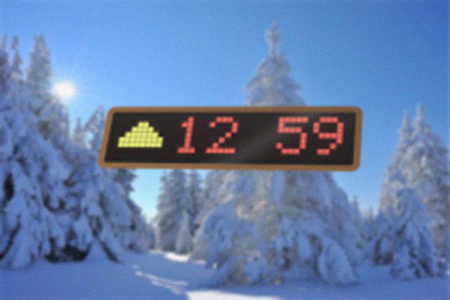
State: 12:59
